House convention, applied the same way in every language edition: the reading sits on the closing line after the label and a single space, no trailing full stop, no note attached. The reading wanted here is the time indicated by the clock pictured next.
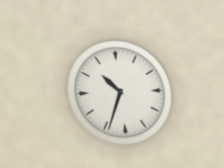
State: 10:34
